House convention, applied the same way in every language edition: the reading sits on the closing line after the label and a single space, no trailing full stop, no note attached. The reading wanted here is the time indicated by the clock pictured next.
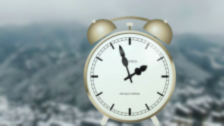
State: 1:57
